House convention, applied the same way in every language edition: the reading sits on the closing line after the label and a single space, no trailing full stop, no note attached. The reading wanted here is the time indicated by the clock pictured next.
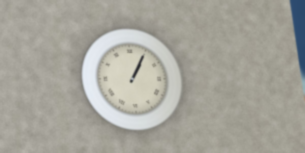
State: 1:05
